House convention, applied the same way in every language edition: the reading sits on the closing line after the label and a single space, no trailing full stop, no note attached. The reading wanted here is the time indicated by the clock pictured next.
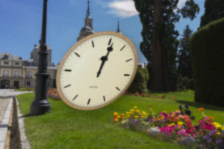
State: 12:01
